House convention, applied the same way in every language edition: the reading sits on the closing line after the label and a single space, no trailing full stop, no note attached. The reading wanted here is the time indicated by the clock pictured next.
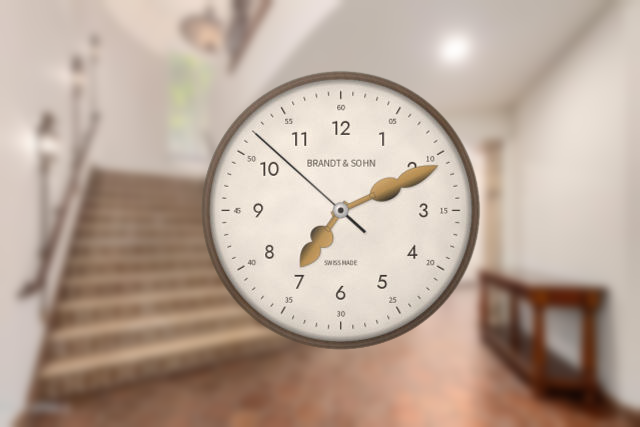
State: 7:10:52
